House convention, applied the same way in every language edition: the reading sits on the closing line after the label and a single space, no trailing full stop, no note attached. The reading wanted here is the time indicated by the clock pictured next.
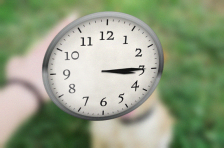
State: 3:15
